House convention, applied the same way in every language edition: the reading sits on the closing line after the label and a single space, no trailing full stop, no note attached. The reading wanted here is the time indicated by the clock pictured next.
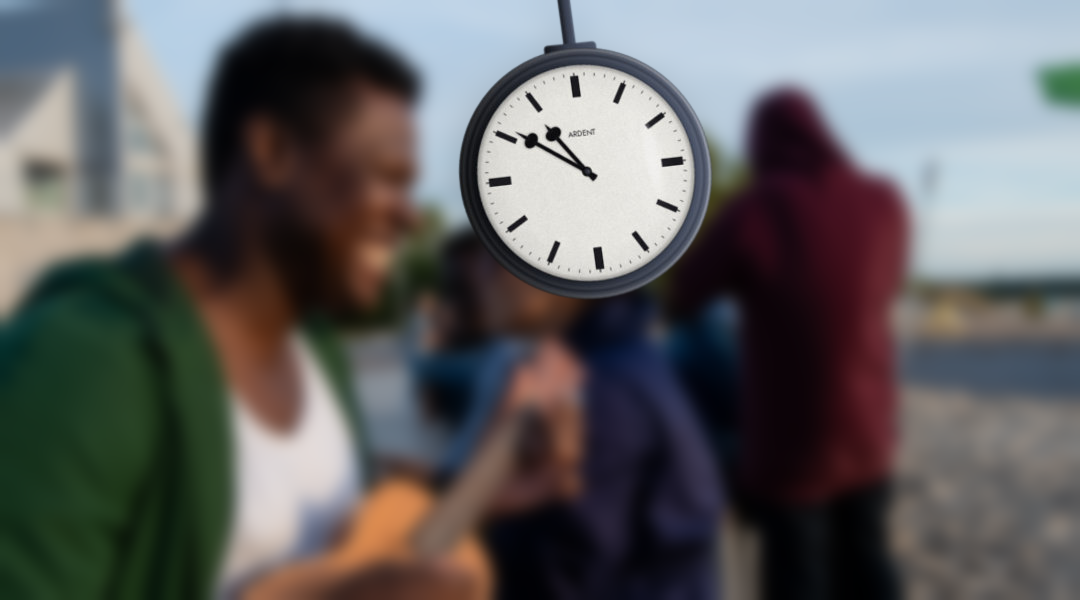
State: 10:51
